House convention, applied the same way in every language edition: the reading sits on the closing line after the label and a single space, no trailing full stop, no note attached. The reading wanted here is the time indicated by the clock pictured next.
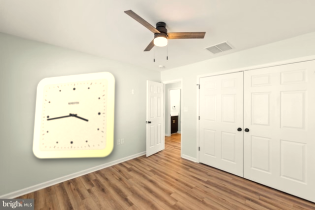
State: 3:44
